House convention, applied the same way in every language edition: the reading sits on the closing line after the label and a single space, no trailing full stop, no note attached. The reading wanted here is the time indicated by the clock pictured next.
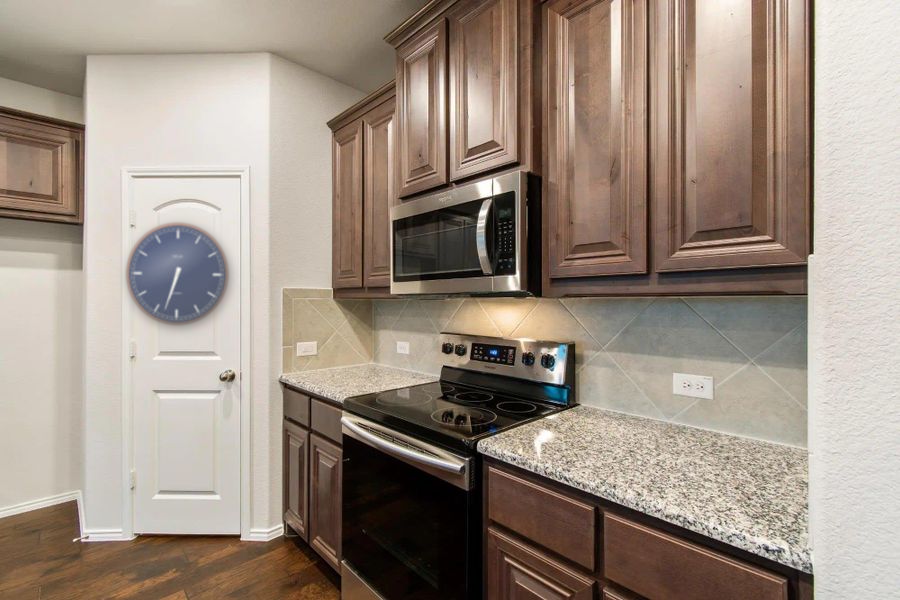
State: 6:33
